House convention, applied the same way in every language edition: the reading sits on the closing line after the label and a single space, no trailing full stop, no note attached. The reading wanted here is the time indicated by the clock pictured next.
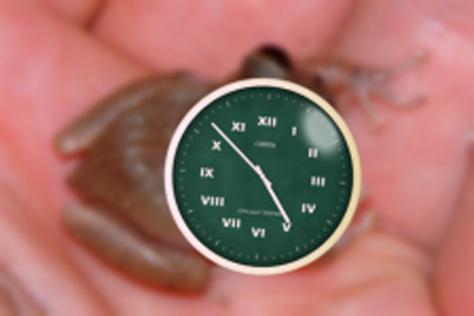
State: 4:52
